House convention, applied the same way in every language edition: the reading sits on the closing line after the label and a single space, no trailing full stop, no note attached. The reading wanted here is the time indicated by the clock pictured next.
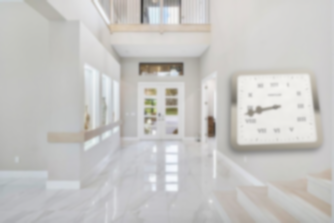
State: 8:43
